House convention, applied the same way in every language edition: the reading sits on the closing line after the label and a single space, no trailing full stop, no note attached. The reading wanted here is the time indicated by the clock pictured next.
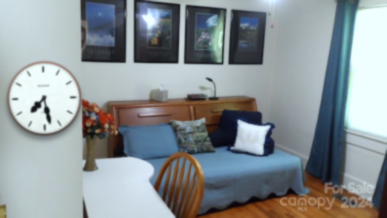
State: 7:28
